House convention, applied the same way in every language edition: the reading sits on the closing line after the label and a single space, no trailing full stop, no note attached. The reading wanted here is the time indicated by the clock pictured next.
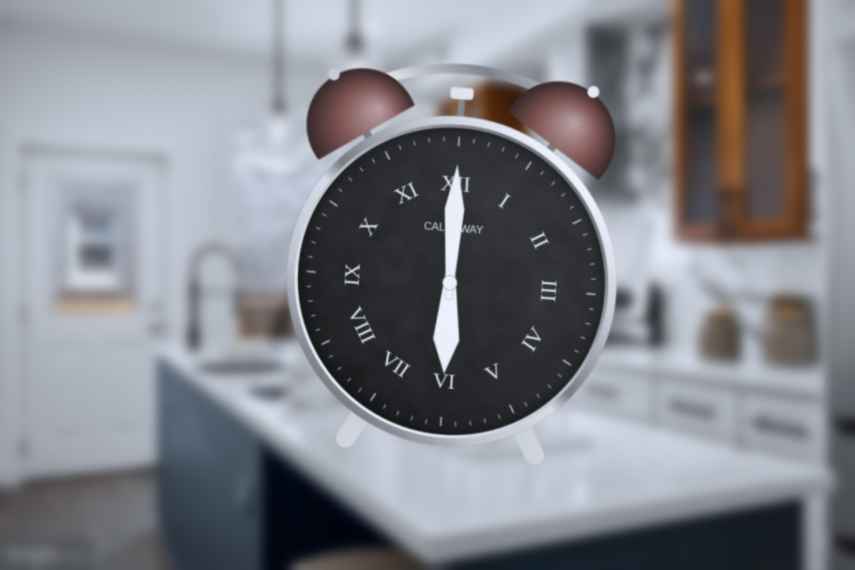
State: 6:00
